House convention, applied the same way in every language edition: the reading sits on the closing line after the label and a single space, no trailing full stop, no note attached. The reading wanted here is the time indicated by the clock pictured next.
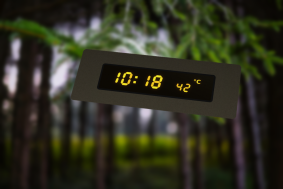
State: 10:18
